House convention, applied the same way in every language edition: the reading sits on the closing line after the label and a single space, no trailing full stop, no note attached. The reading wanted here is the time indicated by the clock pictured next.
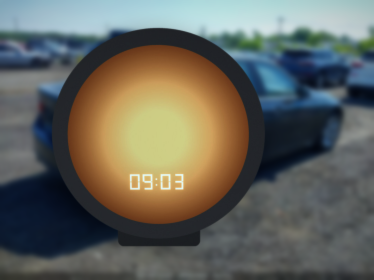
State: 9:03
